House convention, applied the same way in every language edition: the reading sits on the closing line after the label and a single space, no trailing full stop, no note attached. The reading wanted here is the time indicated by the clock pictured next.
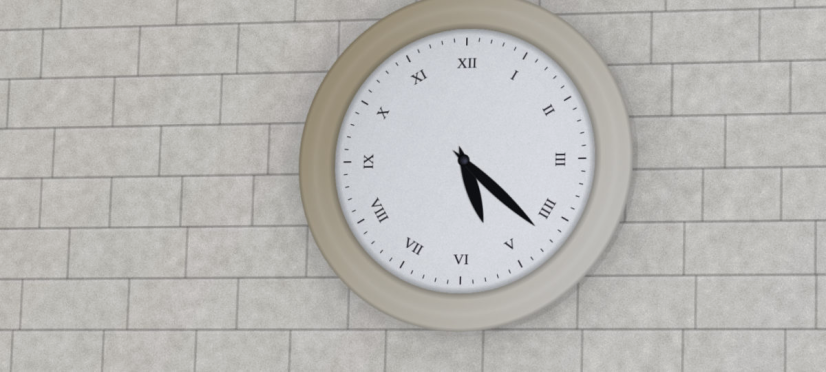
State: 5:22
